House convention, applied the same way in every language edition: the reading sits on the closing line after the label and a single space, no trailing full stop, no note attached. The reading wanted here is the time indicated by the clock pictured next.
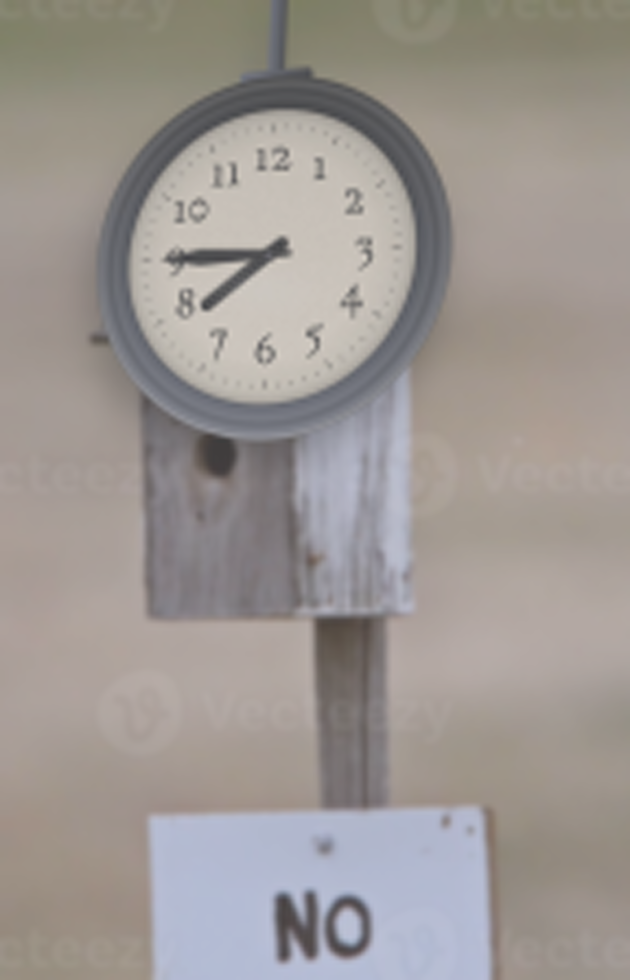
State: 7:45
